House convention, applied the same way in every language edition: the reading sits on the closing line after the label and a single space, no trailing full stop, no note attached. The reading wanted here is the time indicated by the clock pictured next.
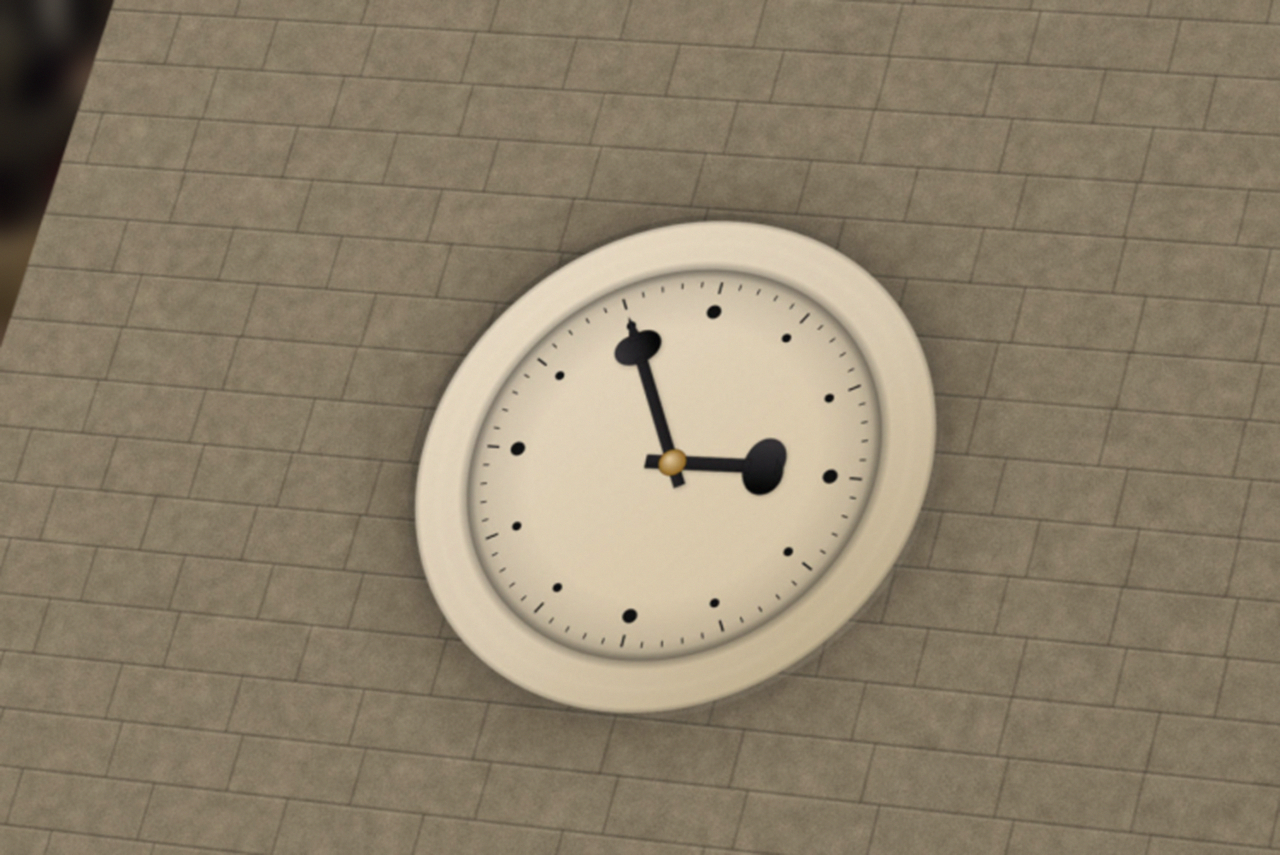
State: 2:55
